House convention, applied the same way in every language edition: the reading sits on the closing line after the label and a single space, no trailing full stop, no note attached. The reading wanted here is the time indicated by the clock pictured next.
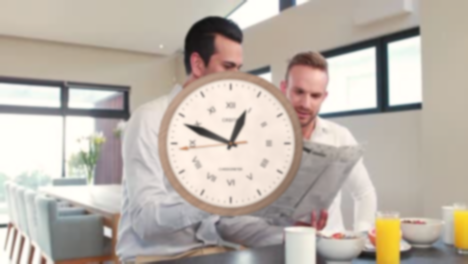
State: 12:48:44
